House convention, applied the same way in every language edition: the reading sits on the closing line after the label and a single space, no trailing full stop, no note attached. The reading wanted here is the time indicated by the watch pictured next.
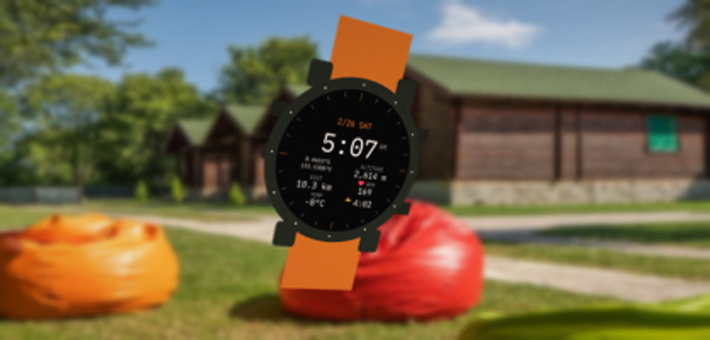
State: 5:07
